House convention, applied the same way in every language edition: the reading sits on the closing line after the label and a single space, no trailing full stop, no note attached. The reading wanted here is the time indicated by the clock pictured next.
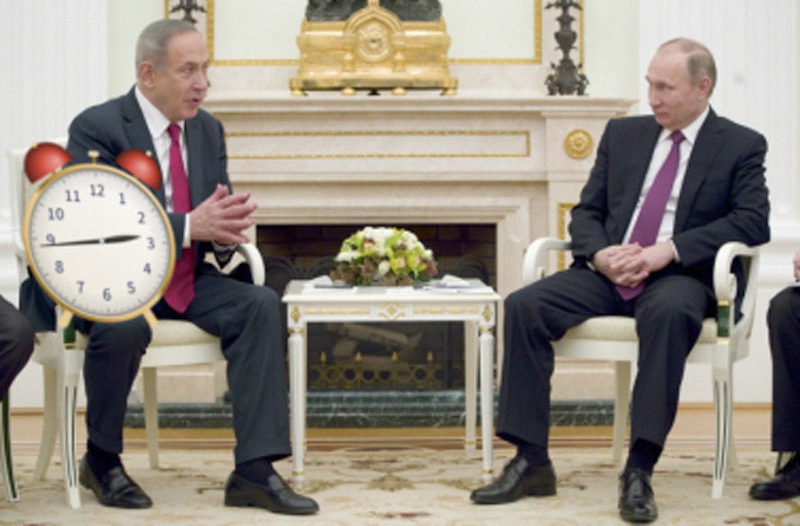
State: 2:44
